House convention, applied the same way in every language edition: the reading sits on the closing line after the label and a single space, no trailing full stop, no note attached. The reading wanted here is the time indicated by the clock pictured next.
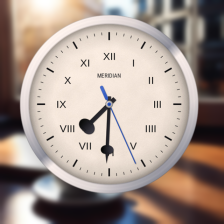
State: 7:30:26
